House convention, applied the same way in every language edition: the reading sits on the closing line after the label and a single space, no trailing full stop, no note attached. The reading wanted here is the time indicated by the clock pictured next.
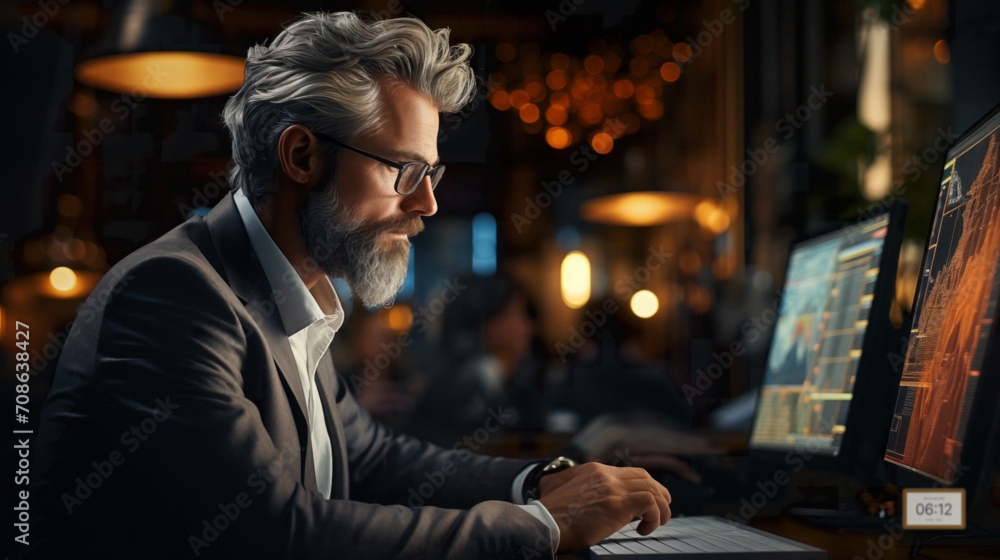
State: 6:12
